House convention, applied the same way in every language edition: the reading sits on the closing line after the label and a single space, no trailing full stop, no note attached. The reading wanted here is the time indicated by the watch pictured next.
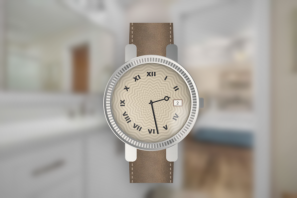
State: 2:28
